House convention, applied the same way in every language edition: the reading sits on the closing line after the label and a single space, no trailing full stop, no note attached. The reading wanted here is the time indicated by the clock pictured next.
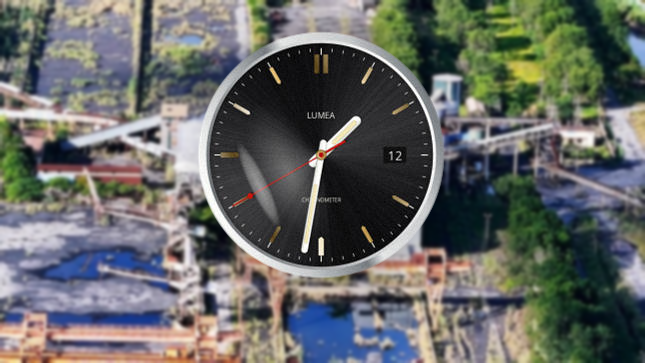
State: 1:31:40
